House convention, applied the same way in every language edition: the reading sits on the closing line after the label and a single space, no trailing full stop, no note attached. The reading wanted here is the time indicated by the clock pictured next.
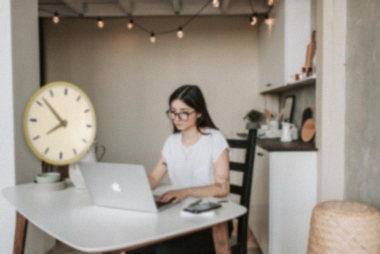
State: 7:52
